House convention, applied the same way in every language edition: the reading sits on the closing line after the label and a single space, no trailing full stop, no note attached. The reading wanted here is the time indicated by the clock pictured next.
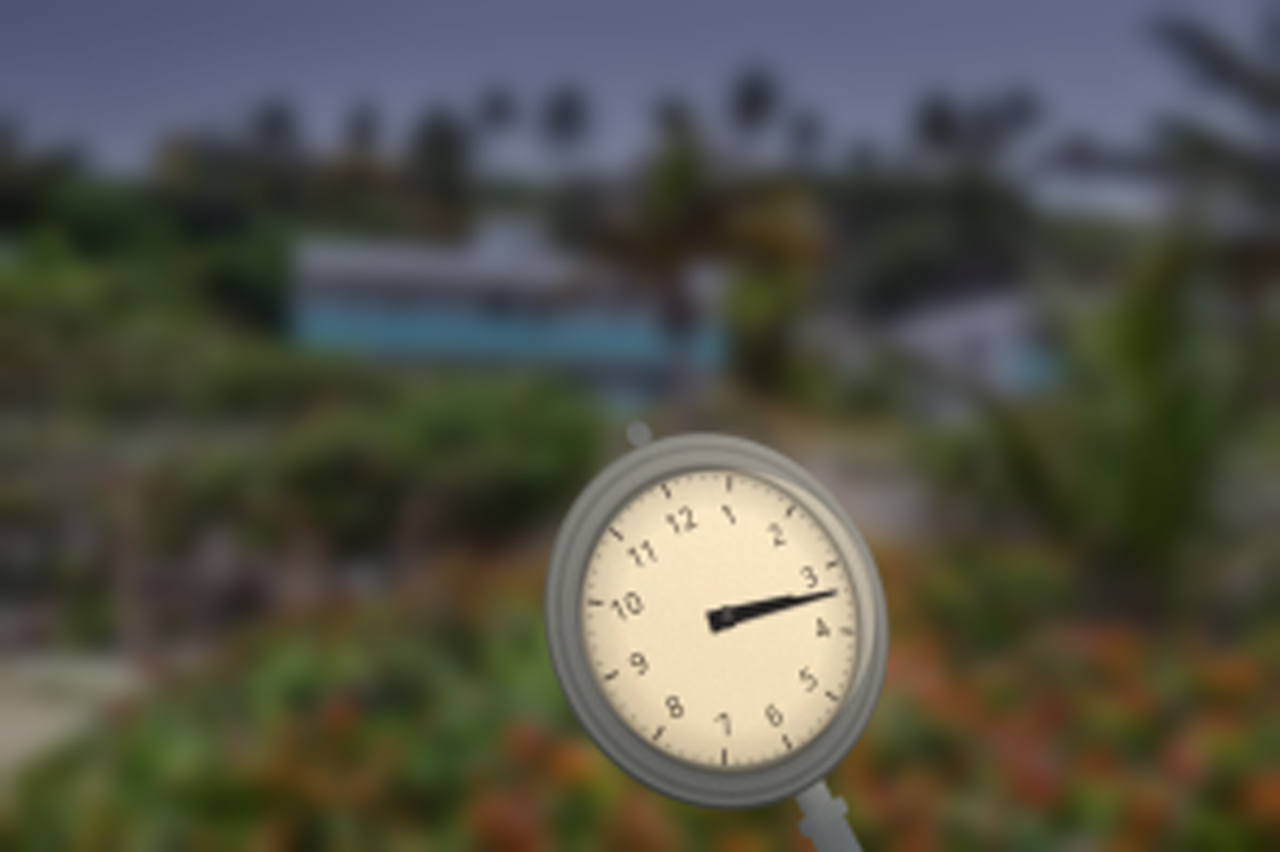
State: 3:17
